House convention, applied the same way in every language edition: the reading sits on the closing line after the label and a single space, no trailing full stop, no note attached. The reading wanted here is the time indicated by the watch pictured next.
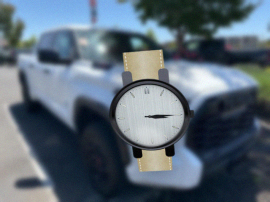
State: 3:15
